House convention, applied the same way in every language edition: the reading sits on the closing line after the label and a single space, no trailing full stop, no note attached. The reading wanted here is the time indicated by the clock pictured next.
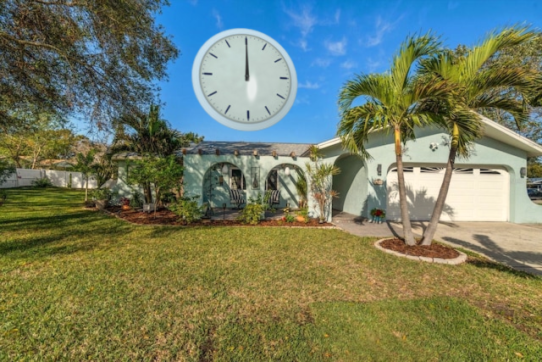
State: 12:00
